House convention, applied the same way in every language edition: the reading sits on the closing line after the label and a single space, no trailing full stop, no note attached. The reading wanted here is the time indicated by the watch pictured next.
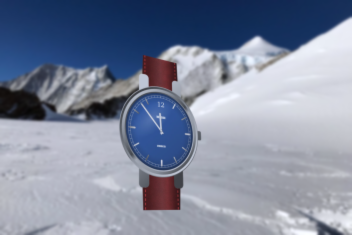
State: 11:53
